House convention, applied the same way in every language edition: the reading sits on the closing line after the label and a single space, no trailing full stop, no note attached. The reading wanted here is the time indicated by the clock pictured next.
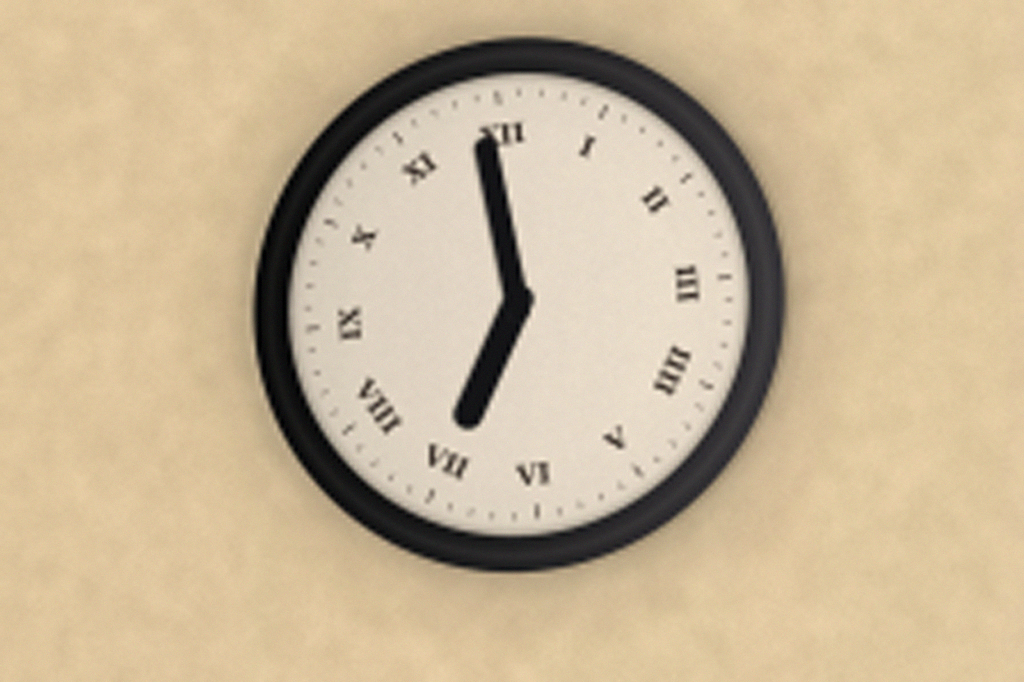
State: 6:59
